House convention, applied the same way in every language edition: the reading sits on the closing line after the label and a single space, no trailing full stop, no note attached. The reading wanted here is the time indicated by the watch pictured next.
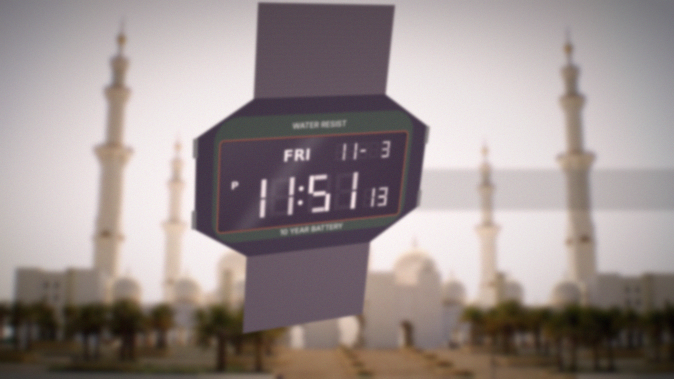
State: 11:51:13
